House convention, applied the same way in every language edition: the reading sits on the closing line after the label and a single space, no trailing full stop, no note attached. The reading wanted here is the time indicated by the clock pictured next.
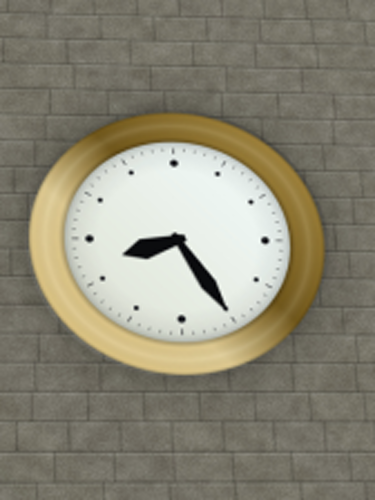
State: 8:25
